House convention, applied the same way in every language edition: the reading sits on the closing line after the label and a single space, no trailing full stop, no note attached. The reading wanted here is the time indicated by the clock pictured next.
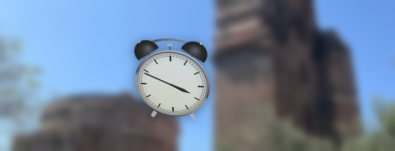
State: 3:49
